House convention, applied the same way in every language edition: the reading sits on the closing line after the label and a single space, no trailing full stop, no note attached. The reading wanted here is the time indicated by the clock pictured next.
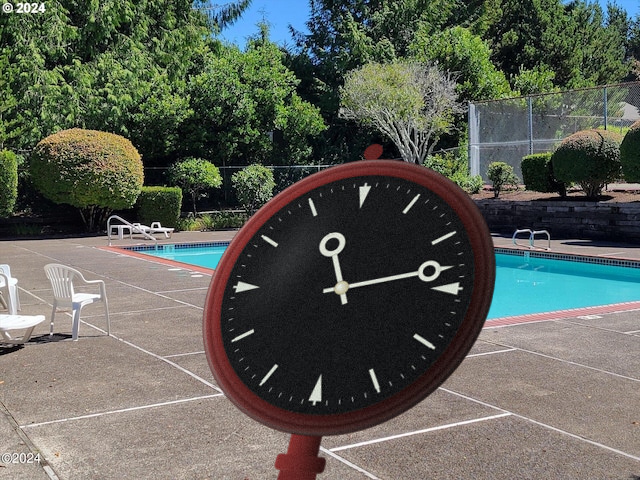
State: 11:13
